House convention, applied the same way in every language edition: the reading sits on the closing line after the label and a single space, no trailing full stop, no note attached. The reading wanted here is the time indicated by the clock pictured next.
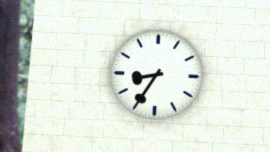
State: 8:35
